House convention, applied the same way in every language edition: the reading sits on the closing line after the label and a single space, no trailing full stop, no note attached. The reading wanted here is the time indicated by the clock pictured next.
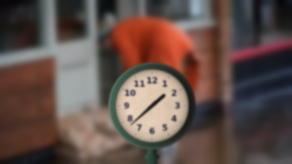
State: 1:38
